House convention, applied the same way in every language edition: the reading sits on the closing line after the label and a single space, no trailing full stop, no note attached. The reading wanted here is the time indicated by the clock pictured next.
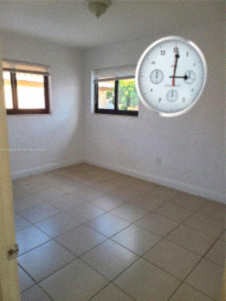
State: 3:01
